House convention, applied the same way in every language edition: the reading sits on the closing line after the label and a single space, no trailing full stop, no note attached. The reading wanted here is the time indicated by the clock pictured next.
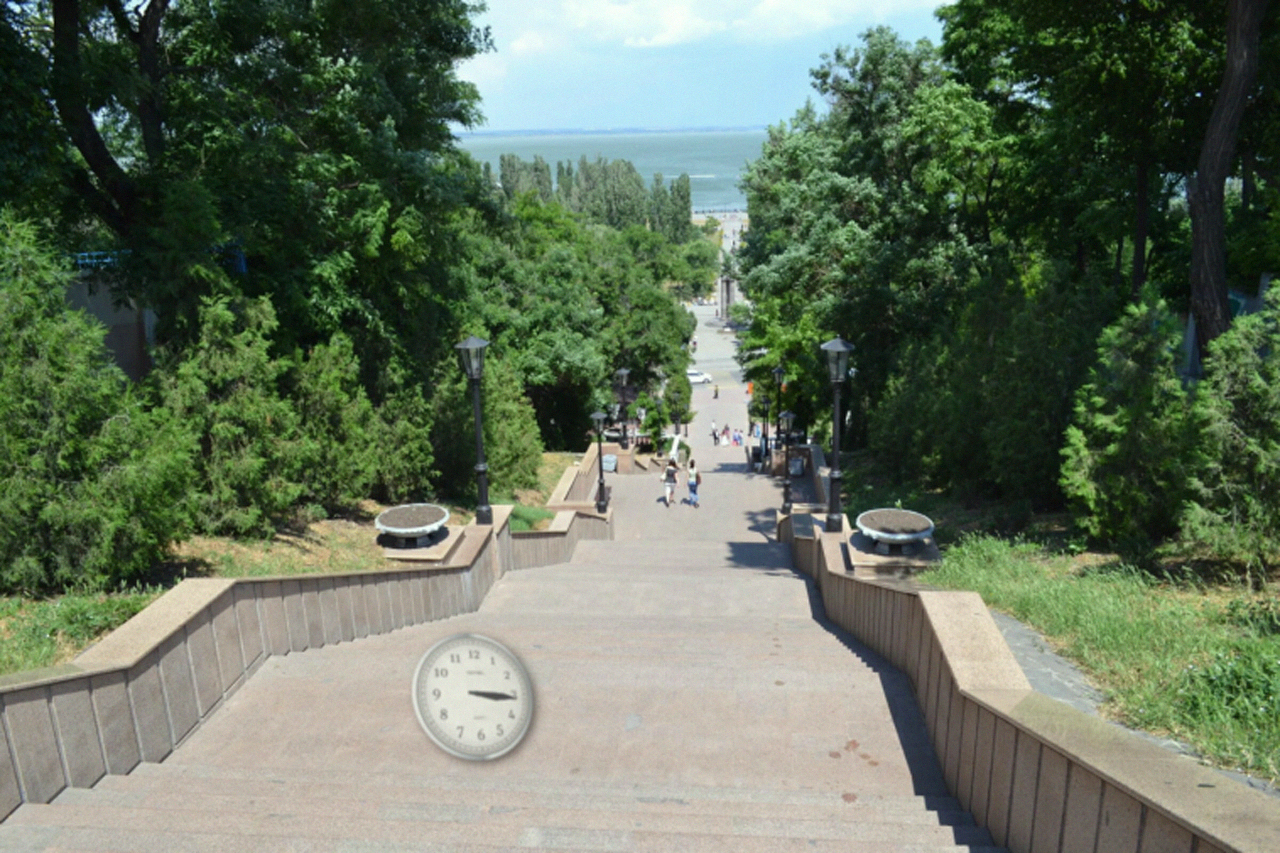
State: 3:16
